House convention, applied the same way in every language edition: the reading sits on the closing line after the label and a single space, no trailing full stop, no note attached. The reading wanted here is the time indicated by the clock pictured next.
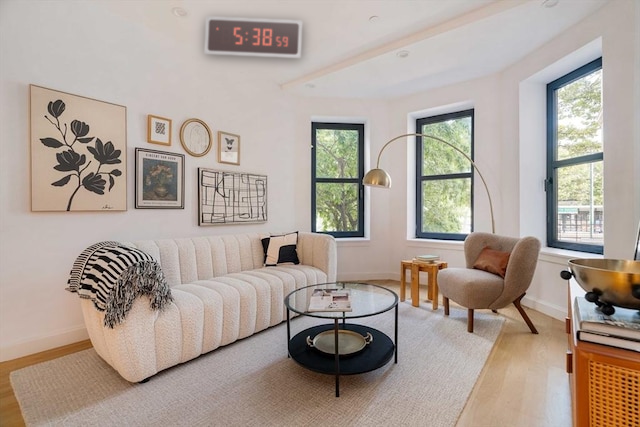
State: 5:38
